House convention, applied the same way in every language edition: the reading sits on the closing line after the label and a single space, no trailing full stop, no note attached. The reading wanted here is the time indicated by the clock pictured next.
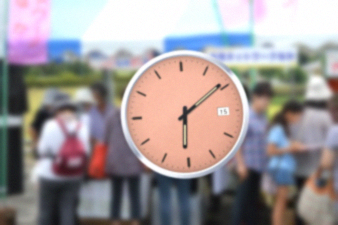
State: 6:09
